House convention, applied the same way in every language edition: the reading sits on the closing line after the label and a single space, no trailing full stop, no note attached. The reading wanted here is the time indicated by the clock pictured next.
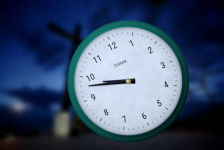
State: 9:48
